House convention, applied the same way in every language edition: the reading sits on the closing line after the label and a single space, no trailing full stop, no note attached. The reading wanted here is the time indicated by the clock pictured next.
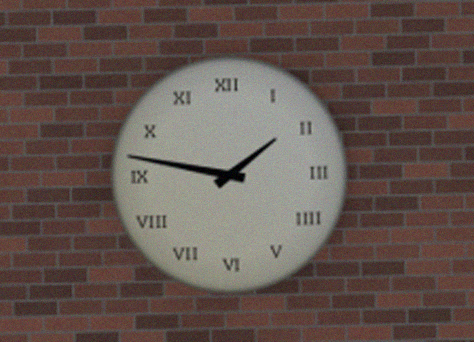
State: 1:47
